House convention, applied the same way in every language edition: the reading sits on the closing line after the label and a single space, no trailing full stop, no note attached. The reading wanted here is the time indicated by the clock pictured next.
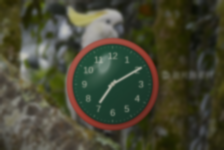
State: 7:10
